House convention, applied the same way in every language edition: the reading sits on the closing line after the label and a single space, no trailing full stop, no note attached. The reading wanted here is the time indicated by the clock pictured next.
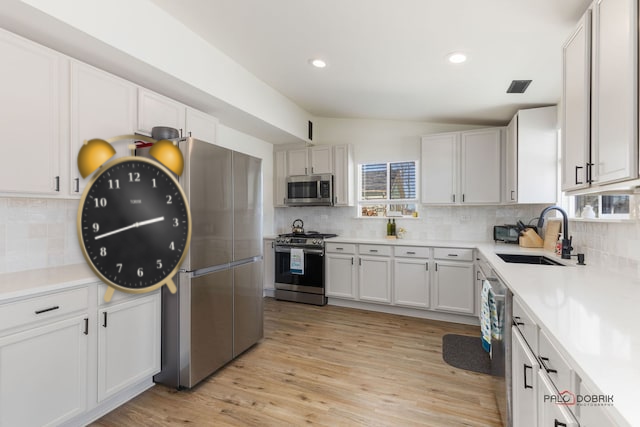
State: 2:43
